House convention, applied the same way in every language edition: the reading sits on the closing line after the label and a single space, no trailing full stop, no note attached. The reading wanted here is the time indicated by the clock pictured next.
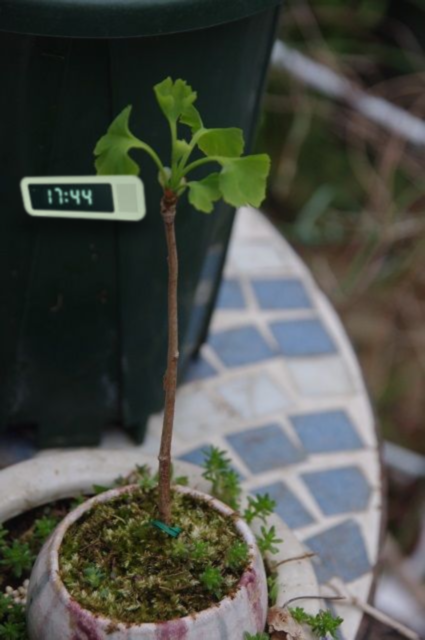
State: 17:44
